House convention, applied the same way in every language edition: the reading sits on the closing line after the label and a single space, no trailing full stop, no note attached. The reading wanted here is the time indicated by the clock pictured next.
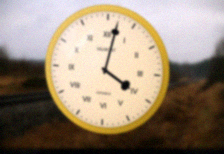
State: 4:02
